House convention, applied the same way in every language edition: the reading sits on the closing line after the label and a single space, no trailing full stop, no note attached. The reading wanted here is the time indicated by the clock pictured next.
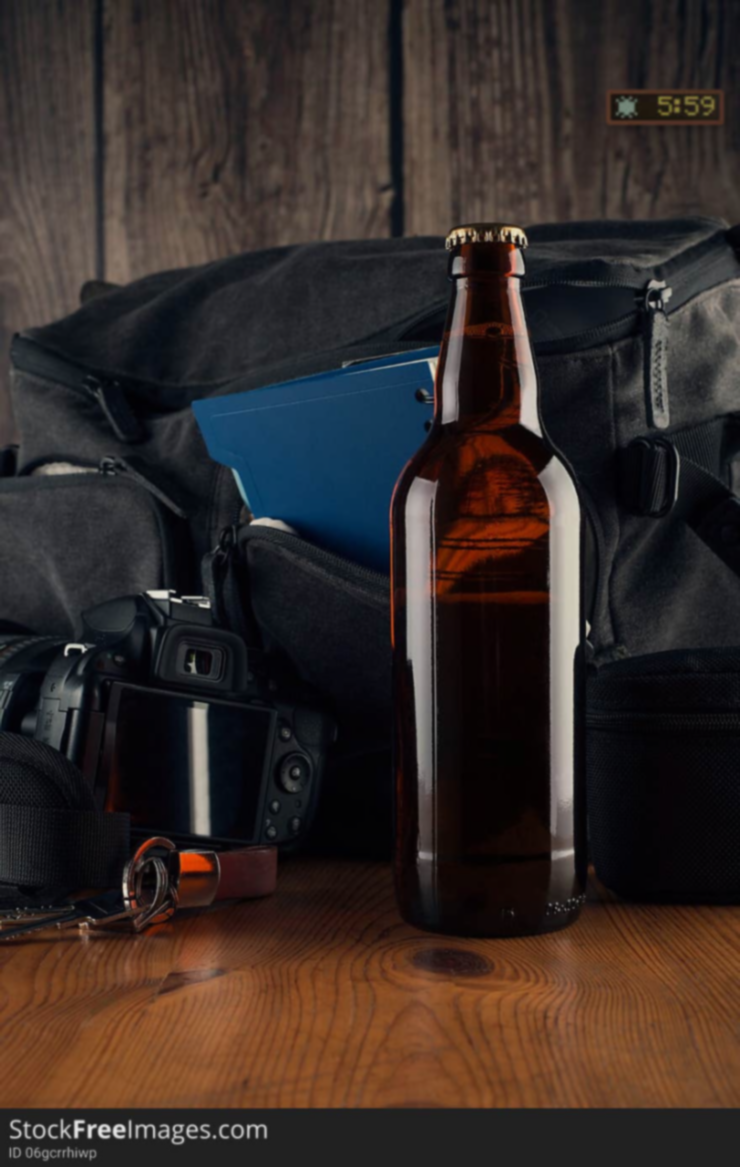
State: 5:59
